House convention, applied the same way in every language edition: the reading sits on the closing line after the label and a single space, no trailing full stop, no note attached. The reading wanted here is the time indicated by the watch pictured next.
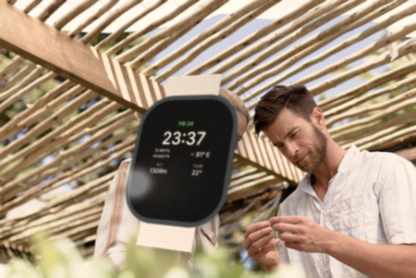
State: 23:37
